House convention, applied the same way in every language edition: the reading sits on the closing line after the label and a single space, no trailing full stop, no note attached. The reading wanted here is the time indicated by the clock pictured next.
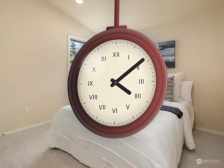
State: 4:09
